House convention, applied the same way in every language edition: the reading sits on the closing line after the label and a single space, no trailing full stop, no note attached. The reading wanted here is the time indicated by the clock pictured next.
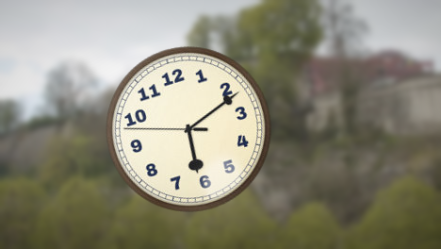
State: 6:11:48
